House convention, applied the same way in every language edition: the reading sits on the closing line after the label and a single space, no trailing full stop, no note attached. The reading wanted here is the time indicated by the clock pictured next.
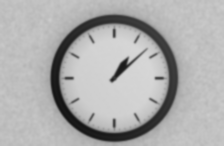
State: 1:08
